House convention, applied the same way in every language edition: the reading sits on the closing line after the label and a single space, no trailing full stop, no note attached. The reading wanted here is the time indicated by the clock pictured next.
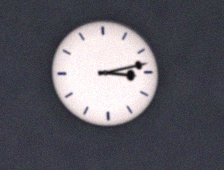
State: 3:13
